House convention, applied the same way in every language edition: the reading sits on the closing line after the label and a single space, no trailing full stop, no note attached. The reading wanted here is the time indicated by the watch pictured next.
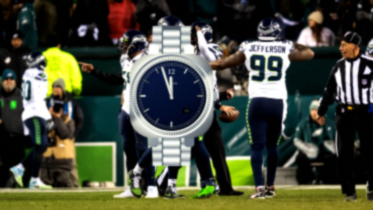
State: 11:57
